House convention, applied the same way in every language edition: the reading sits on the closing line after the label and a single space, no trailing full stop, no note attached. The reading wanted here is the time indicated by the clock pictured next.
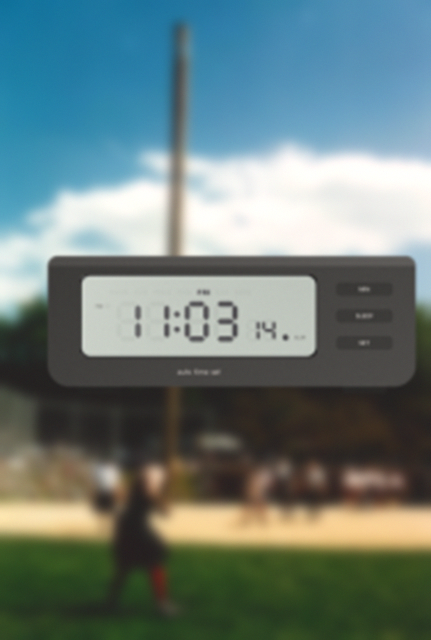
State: 11:03:14
